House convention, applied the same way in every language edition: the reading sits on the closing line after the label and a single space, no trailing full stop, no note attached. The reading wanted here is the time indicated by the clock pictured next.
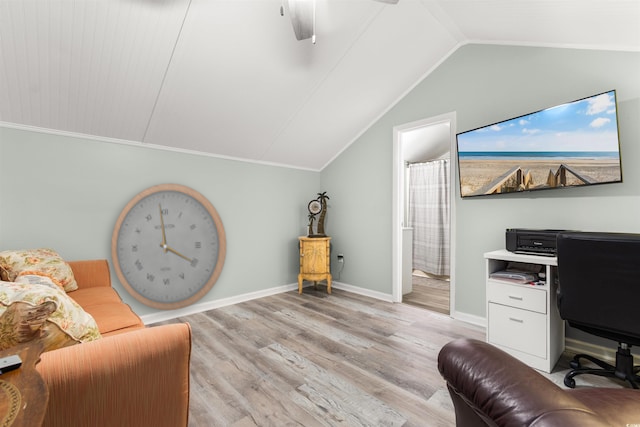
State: 3:59
